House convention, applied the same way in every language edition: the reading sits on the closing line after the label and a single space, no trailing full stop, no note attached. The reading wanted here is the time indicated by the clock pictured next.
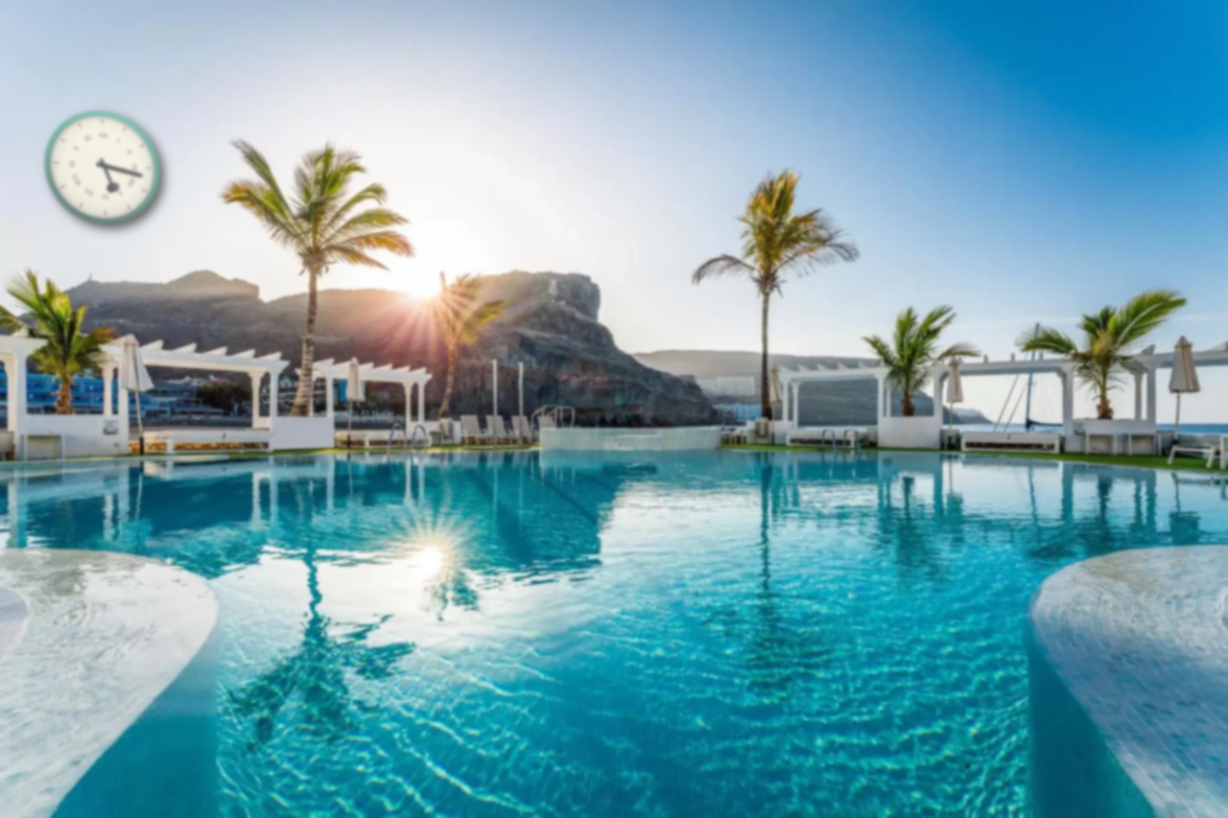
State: 5:17
